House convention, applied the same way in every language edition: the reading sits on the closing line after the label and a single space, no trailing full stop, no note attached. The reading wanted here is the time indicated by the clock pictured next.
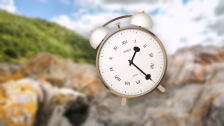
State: 1:25
